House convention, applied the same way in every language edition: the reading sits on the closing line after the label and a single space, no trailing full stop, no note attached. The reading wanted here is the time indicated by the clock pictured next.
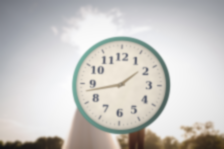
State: 1:43
